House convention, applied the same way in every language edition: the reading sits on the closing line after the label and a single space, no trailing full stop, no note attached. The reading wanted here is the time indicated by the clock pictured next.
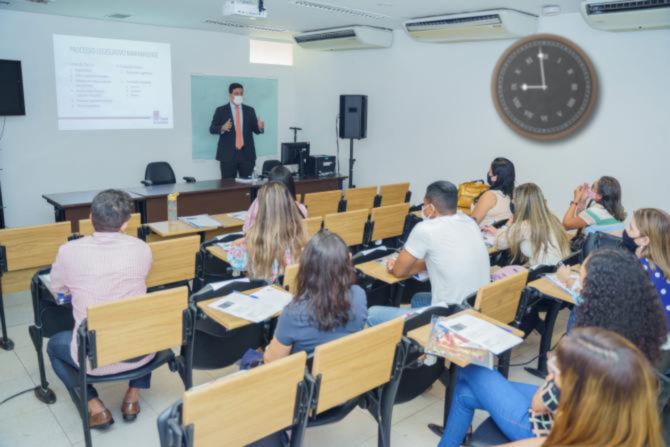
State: 8:59
